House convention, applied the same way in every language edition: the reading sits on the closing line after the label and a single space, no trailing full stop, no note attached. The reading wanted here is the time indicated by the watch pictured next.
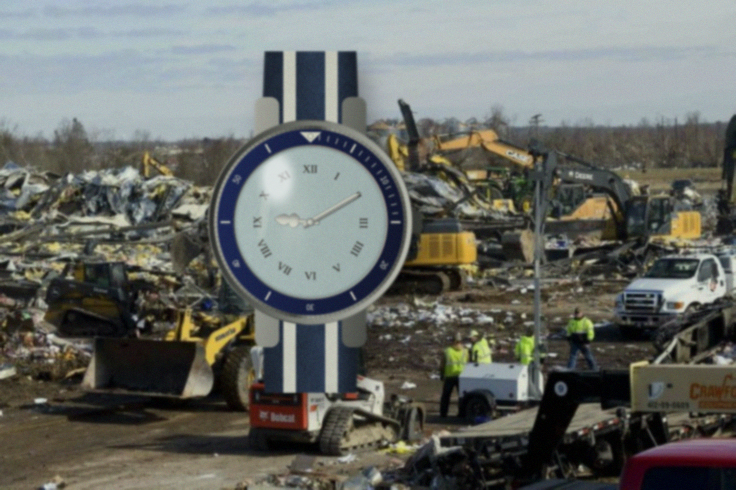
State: 9:10
